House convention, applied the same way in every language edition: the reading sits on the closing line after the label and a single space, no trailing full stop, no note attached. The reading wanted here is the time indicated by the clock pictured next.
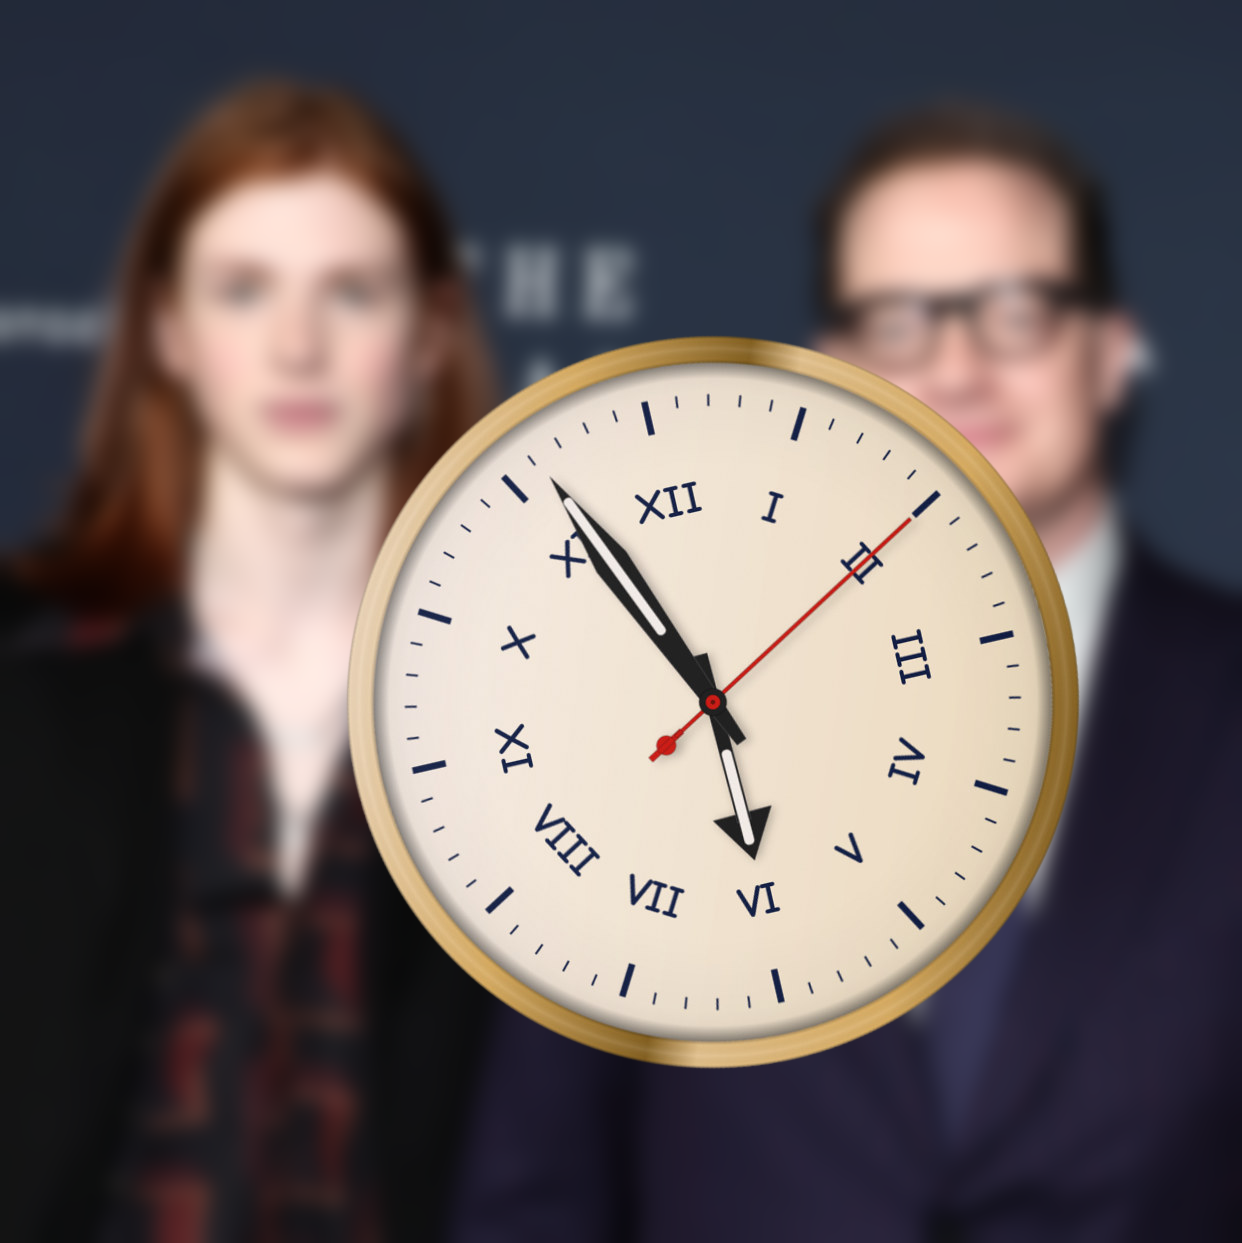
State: 5:56:10
